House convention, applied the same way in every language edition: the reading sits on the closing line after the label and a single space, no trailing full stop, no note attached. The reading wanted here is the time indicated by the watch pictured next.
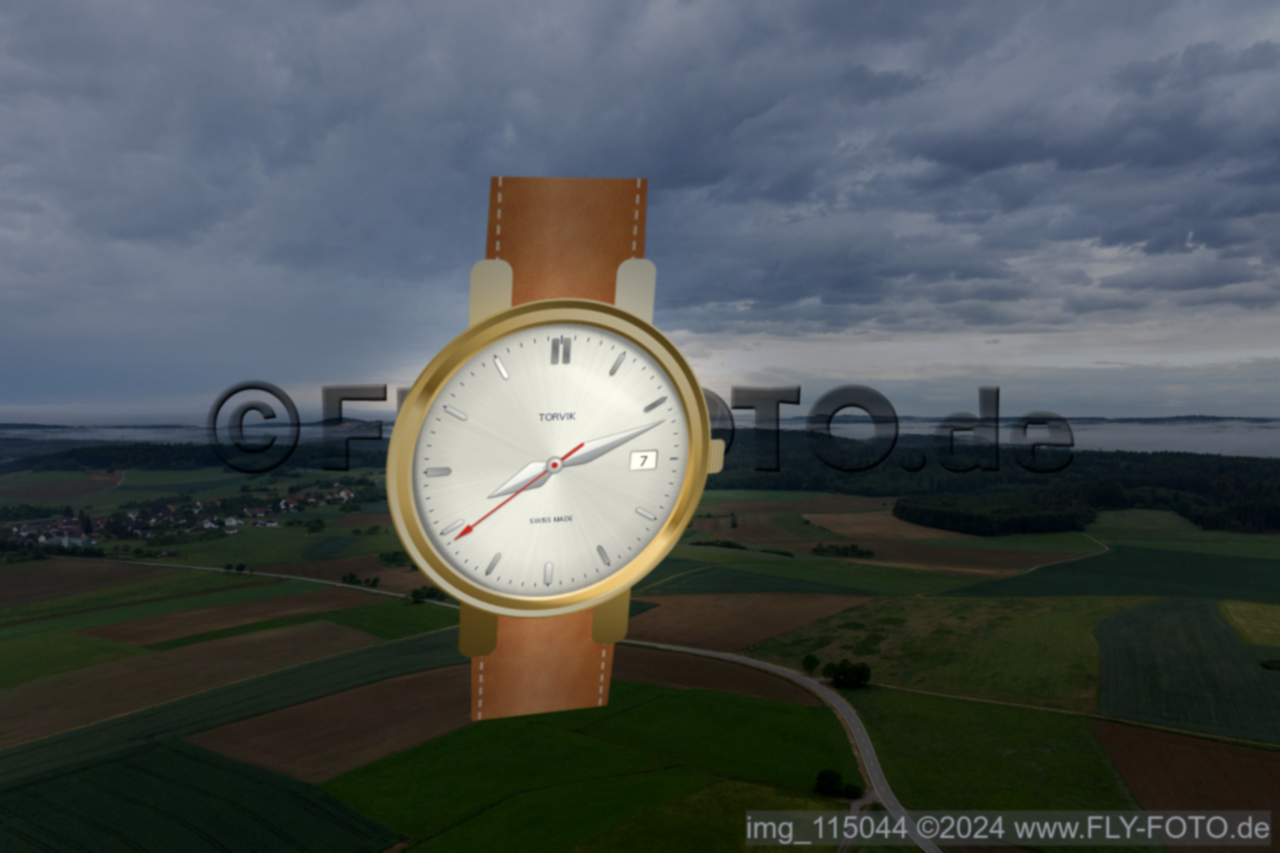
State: 8:11:39
